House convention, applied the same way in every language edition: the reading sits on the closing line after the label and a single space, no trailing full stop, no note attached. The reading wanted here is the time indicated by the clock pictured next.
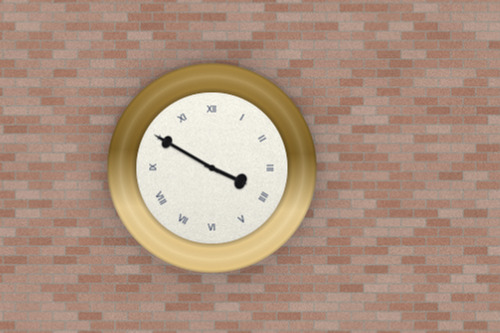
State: 3:50
